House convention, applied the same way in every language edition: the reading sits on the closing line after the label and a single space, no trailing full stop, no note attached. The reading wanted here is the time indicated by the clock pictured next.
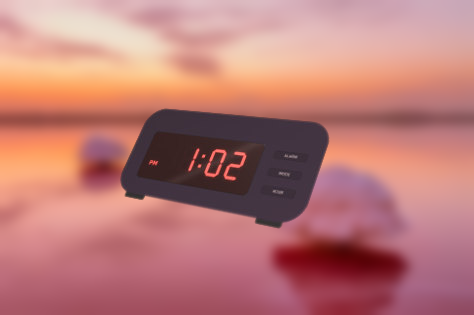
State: 1:02
